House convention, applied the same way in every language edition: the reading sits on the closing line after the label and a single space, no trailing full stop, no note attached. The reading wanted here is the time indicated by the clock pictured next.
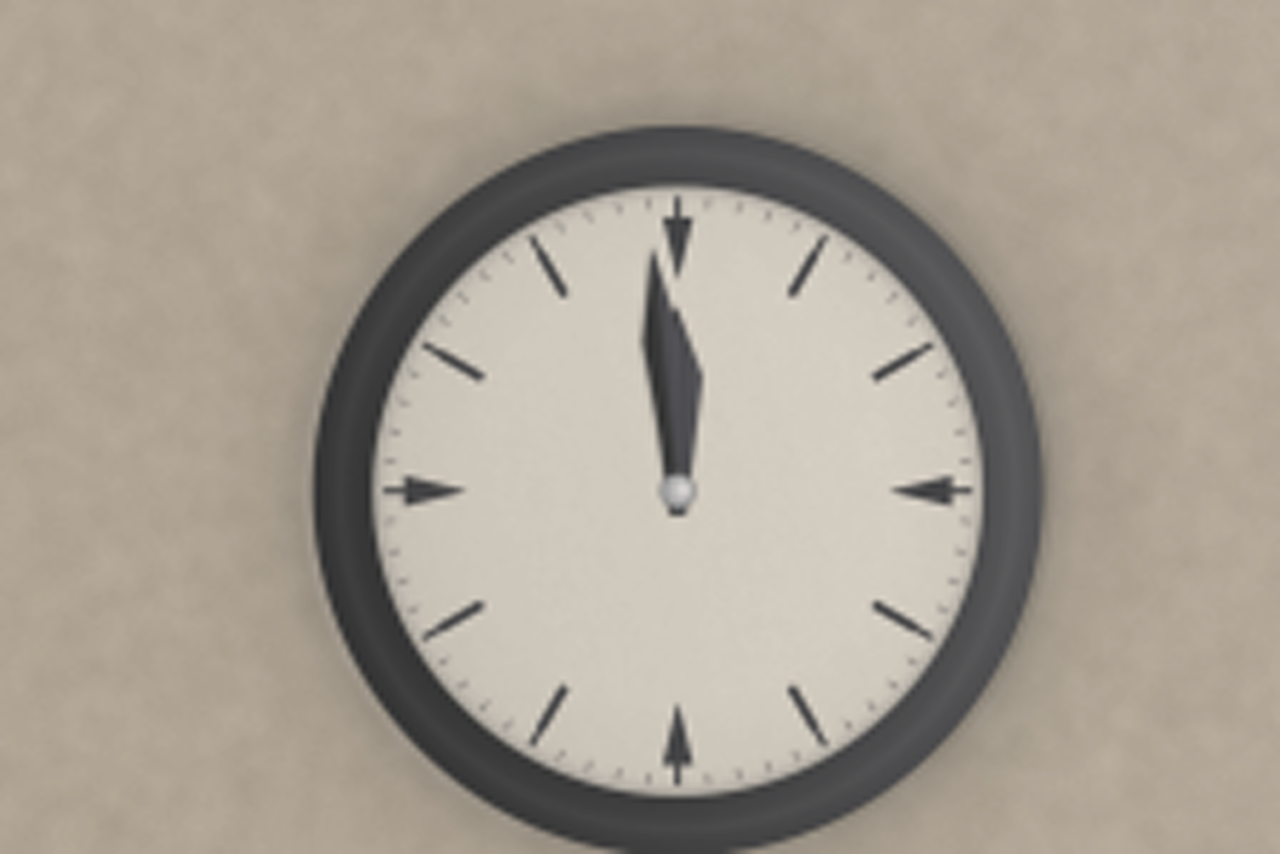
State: 11:59
